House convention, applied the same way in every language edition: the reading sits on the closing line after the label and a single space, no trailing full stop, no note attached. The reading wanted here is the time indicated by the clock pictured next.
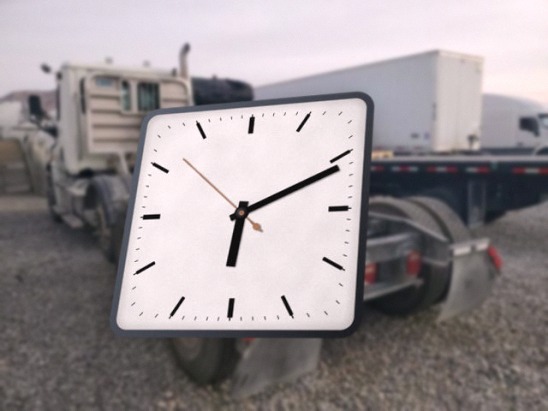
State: 6:10:52
